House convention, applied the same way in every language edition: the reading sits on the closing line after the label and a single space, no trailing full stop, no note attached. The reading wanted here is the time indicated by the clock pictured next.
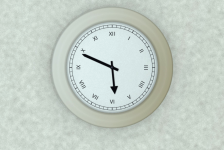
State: 5:49
